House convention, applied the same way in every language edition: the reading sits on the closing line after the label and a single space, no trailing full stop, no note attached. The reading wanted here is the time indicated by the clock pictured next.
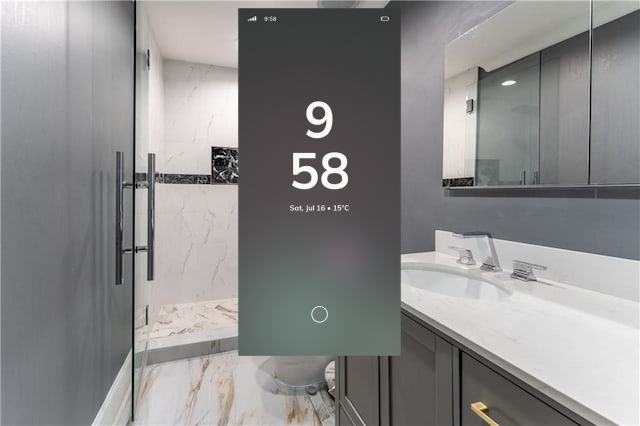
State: 9:58
